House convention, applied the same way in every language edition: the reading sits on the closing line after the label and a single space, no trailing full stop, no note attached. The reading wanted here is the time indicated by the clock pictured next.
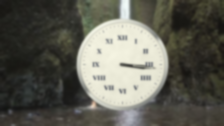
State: 3:16
